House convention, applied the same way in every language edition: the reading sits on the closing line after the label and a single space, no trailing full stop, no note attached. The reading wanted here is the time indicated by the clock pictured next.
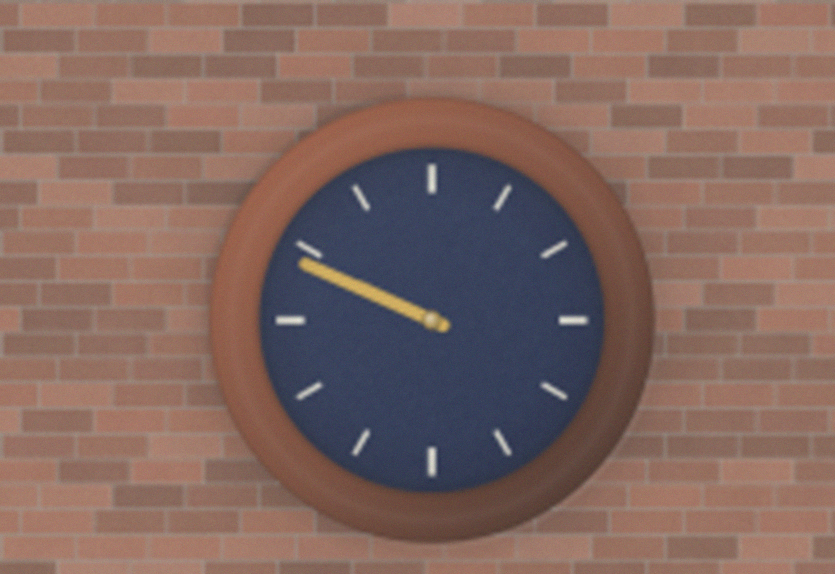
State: 9:49
